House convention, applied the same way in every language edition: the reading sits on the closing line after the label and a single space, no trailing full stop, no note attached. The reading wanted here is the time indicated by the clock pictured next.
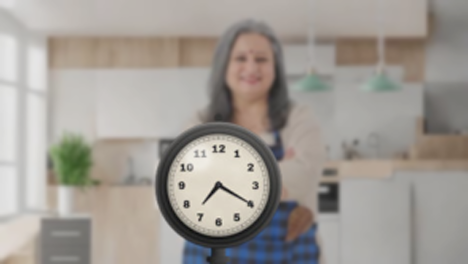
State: 7:20
